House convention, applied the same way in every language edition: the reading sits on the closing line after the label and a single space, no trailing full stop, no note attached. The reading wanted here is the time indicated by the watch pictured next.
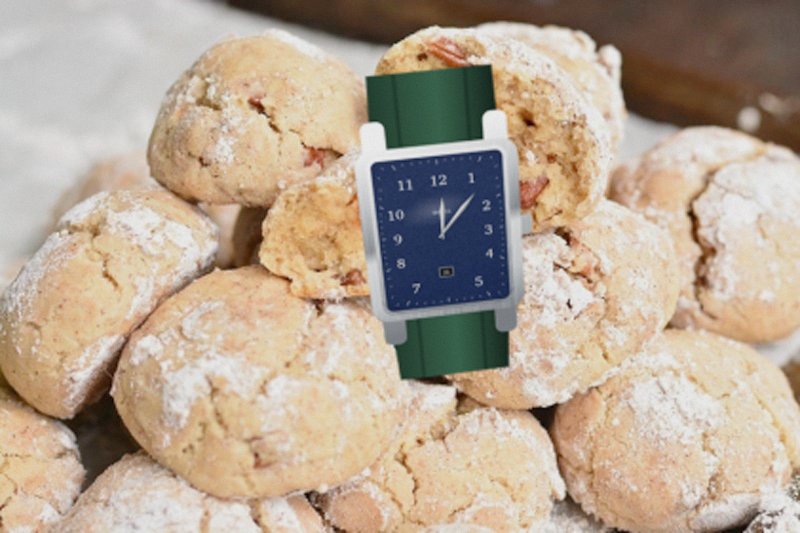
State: 12:07
